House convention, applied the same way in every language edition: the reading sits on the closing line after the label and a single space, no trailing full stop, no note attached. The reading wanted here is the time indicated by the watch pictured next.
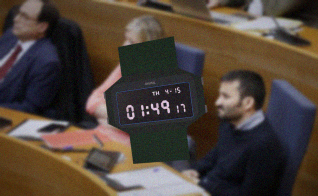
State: 1:49:17
